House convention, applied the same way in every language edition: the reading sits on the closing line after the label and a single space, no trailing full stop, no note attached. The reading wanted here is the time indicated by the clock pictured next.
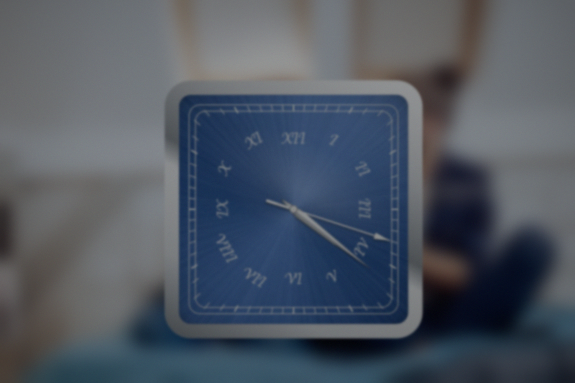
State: 4:21:18
